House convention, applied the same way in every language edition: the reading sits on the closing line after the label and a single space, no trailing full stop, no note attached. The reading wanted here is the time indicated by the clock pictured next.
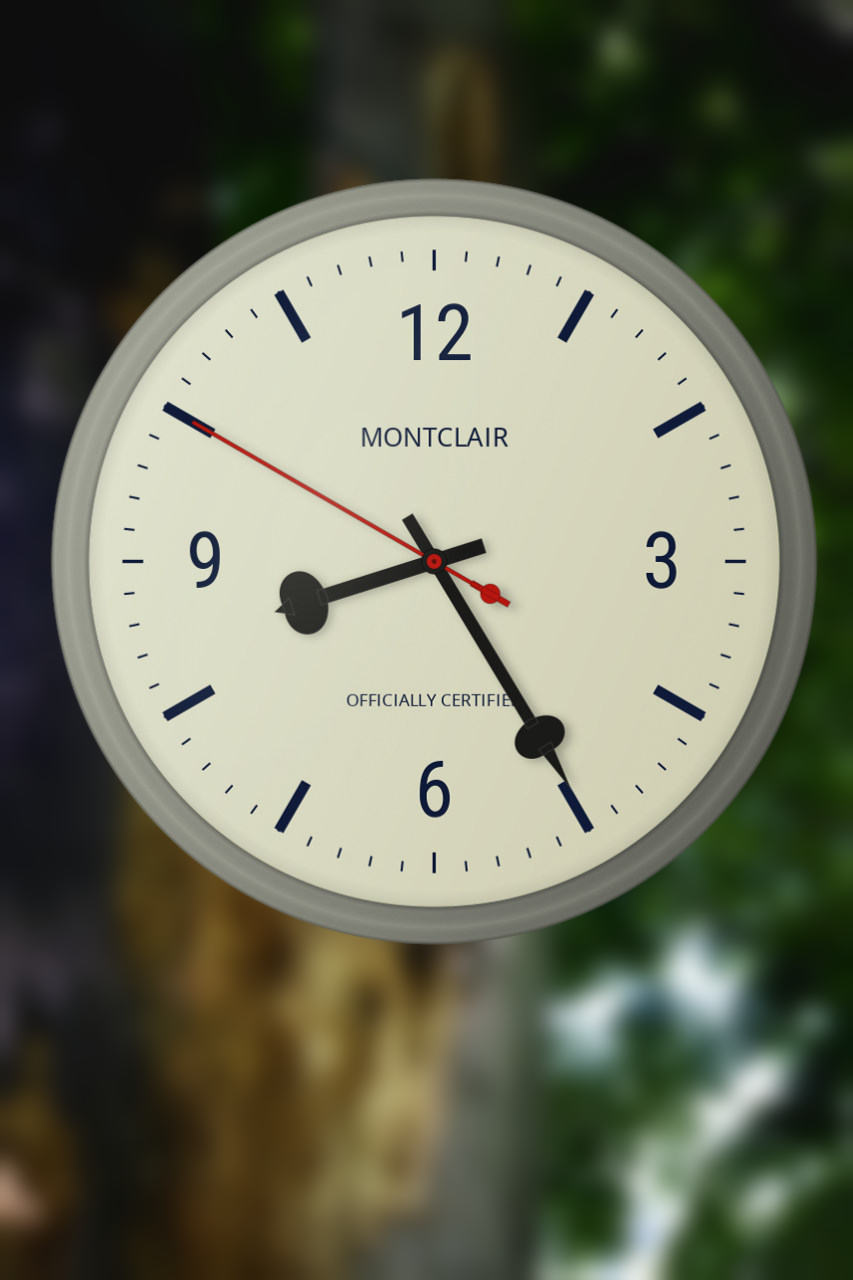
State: 8:24:50
